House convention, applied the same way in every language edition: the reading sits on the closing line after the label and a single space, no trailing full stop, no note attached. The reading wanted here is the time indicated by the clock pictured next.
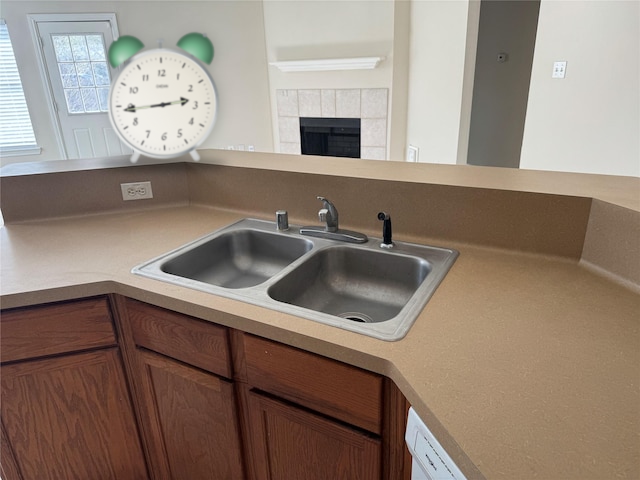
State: 2:44
